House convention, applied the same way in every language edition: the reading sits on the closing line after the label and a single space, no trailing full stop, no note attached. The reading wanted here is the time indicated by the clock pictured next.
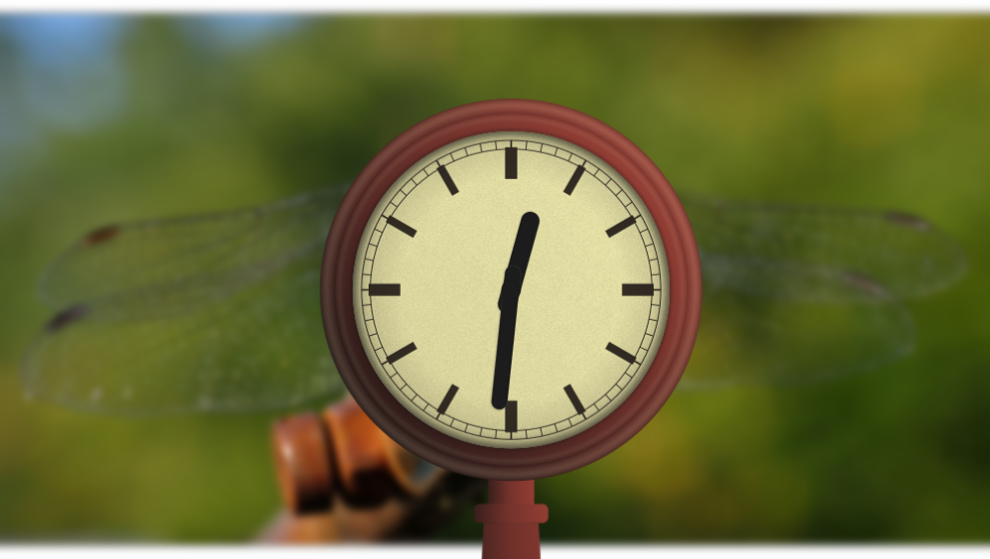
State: 12:31
